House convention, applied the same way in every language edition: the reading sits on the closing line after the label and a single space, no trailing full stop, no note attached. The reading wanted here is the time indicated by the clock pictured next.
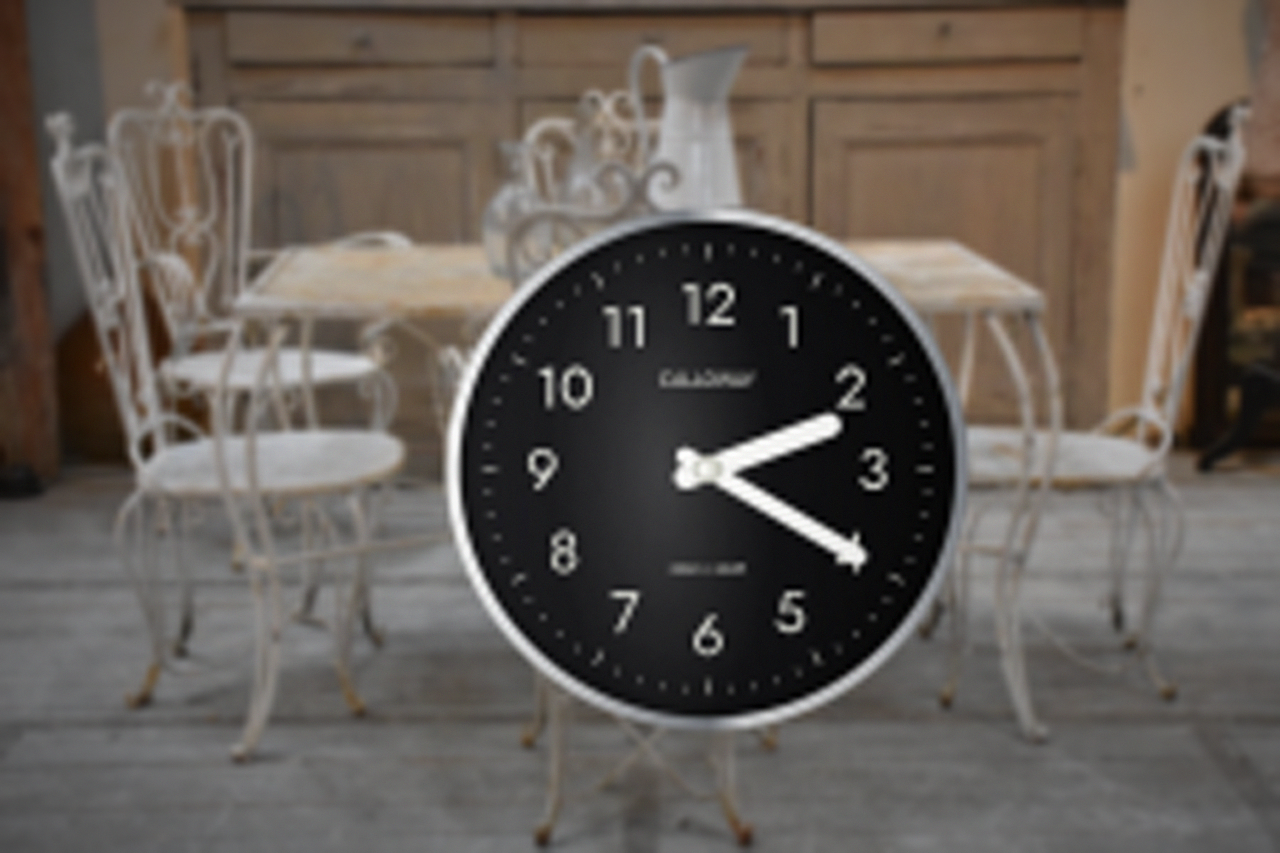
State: 2:20
